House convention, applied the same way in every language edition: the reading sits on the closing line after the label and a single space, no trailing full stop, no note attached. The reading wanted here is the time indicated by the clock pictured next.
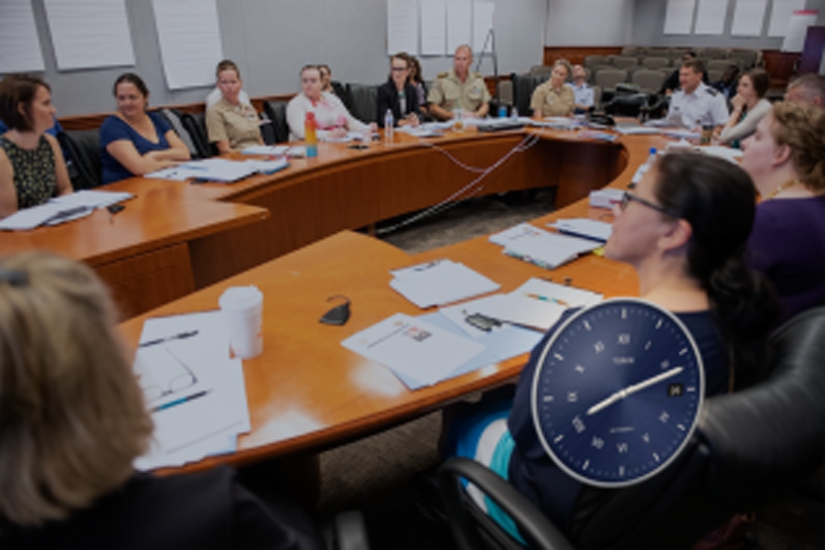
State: 8:12
